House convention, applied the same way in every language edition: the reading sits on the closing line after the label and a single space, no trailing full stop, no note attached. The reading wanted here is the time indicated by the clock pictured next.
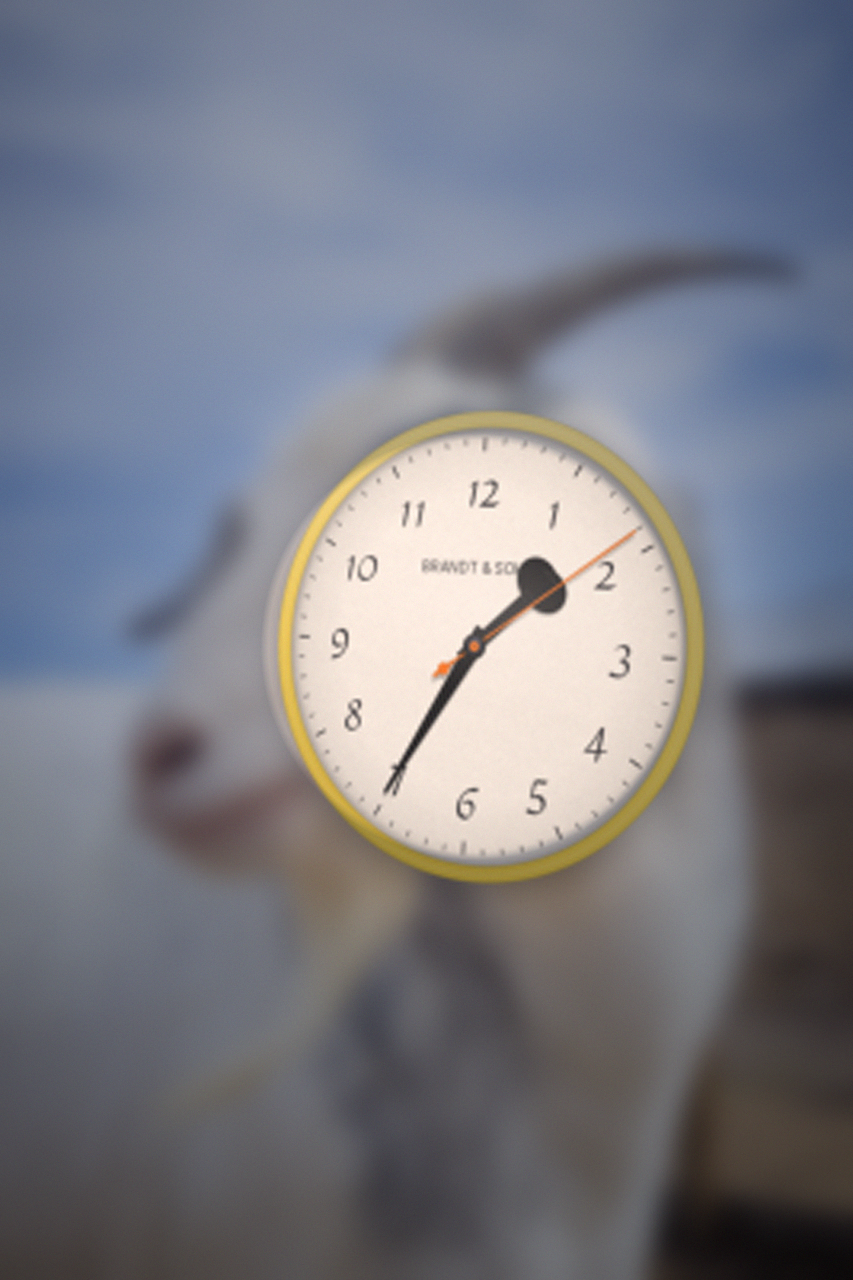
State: 1:35:09
